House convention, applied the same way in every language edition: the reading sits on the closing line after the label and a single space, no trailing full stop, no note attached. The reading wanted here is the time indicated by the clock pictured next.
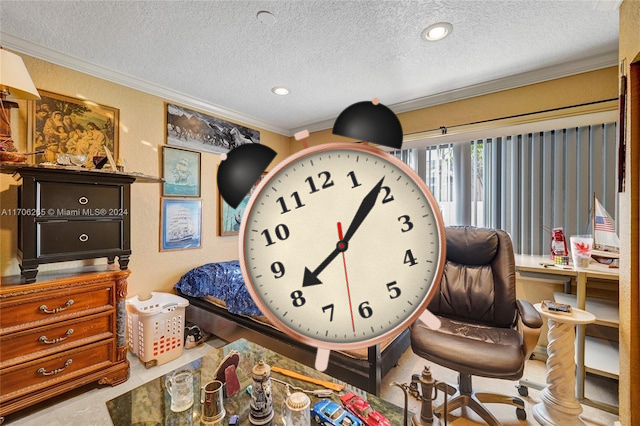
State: 8:08:32
